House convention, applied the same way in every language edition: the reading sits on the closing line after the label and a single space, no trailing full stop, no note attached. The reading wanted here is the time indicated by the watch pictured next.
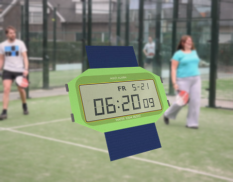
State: 6:20:09
